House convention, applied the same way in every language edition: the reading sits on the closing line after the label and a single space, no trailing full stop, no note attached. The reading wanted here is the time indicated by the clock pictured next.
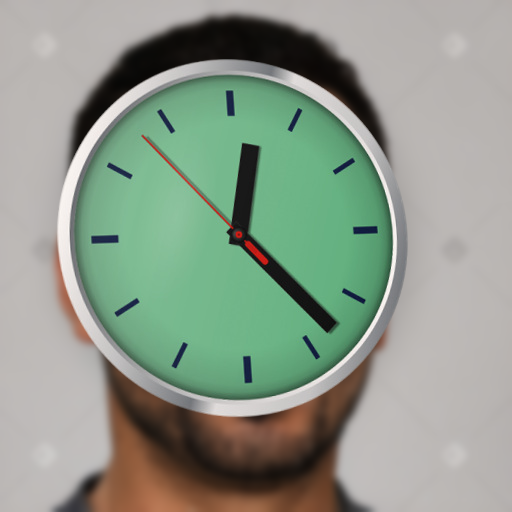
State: 12:22:53
